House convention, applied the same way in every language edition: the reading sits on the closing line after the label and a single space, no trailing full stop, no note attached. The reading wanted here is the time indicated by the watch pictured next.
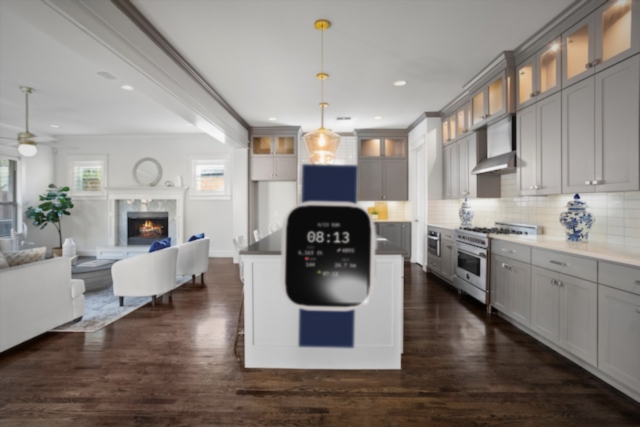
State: 8:13
